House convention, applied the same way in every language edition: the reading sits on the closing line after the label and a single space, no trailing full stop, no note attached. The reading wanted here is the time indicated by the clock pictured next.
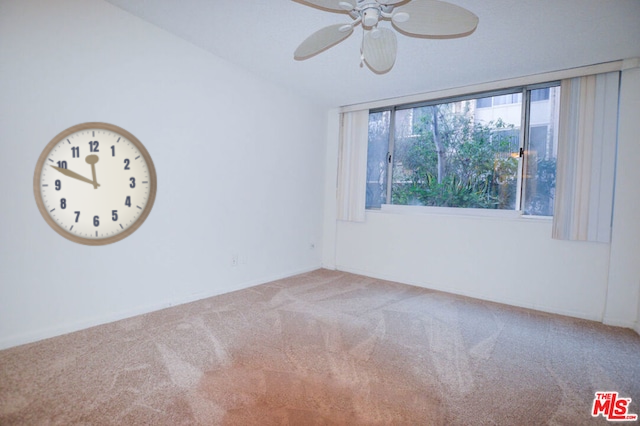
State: 11:49
